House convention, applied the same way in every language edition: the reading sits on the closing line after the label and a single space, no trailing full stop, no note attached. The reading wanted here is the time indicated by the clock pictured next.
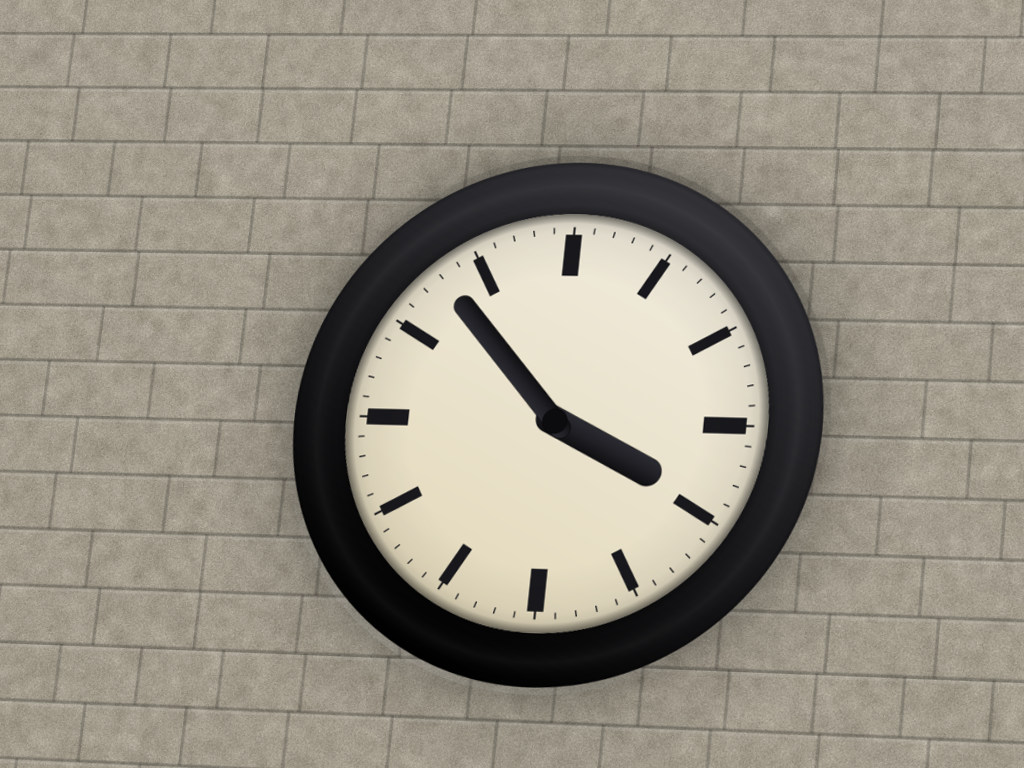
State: 3:53
